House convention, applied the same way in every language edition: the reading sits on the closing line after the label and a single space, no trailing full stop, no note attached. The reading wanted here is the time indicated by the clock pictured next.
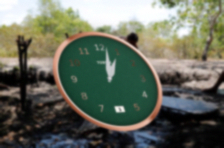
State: 1:02
